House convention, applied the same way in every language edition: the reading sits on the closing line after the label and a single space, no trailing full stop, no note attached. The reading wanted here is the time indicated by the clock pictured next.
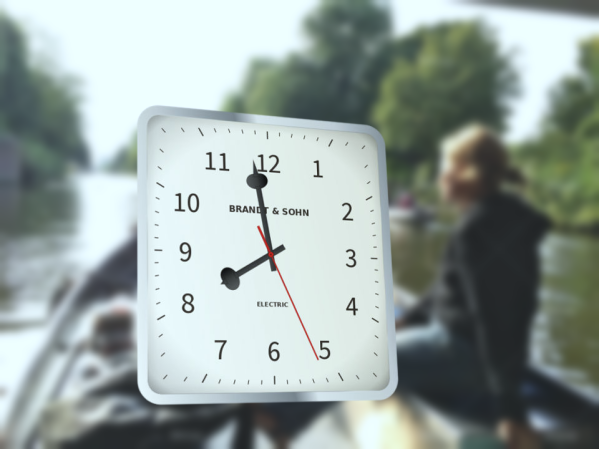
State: 7:58:26
